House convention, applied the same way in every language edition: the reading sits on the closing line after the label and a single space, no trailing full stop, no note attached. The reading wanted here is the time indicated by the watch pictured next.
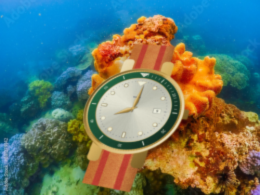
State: 8:01
